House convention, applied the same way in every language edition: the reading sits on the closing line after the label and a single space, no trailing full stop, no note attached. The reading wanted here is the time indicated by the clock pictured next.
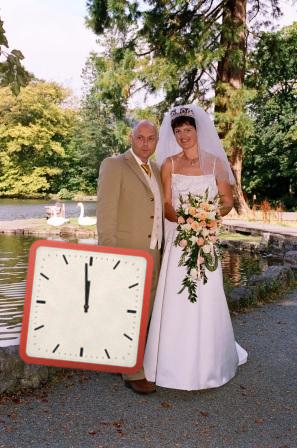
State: 11:59
